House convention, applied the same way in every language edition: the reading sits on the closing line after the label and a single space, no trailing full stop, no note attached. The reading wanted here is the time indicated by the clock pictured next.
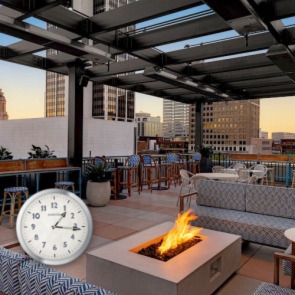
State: 1:16
